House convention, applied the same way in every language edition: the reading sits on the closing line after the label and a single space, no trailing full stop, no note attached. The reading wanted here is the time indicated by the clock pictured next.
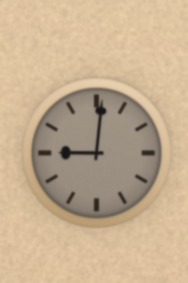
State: 9:01
